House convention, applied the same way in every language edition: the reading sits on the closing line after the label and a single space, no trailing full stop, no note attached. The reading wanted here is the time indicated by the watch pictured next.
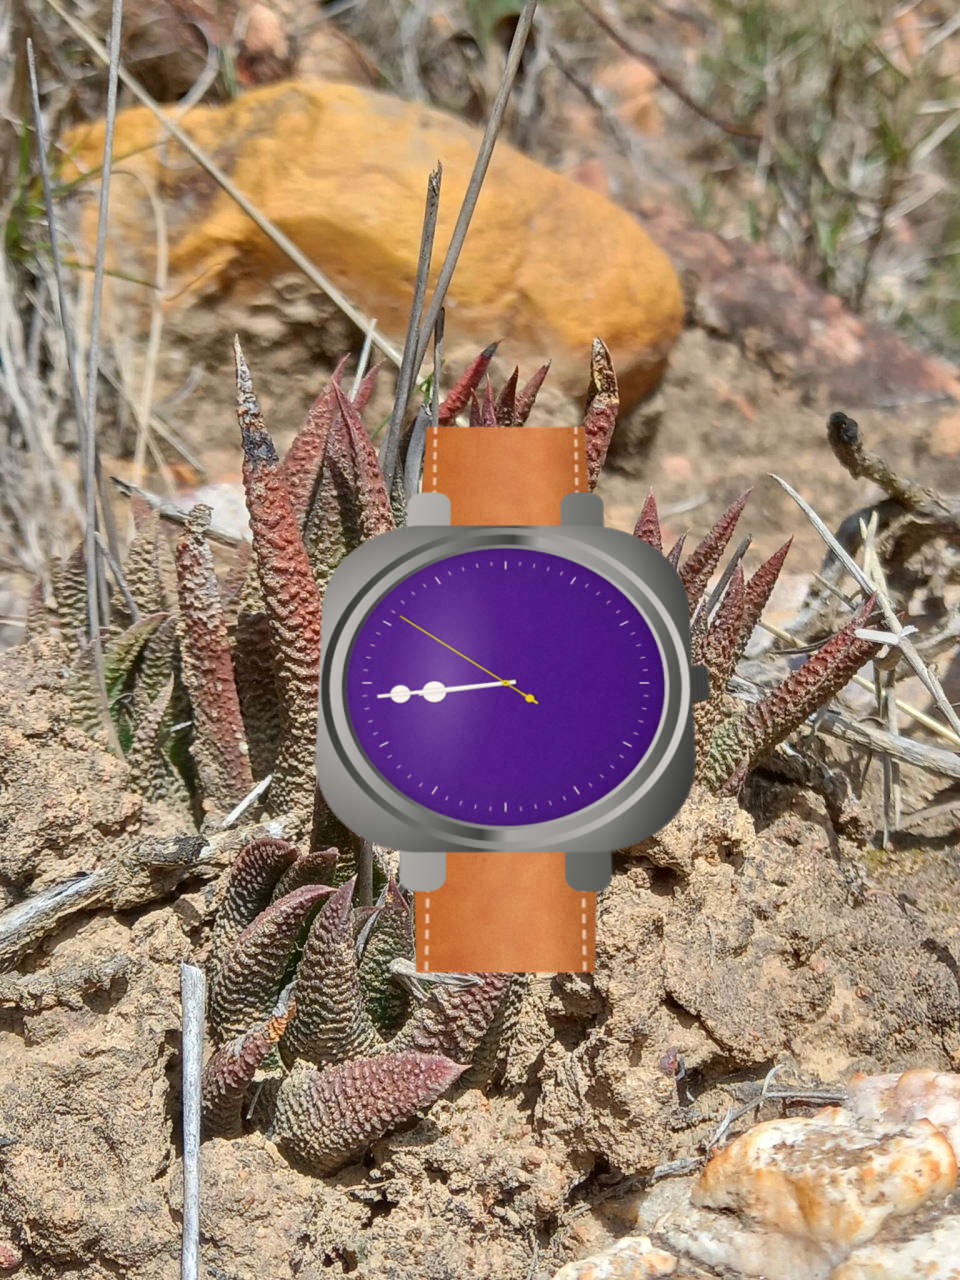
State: 8:43:51
